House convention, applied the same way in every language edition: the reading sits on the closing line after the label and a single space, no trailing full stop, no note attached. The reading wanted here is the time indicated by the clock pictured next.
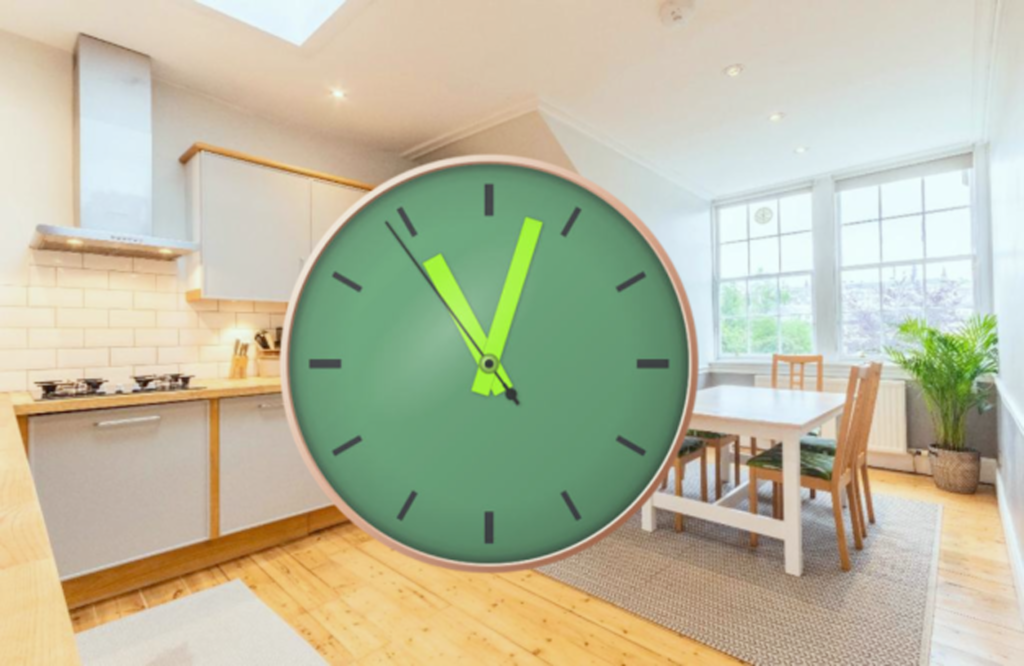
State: 11:02:54
